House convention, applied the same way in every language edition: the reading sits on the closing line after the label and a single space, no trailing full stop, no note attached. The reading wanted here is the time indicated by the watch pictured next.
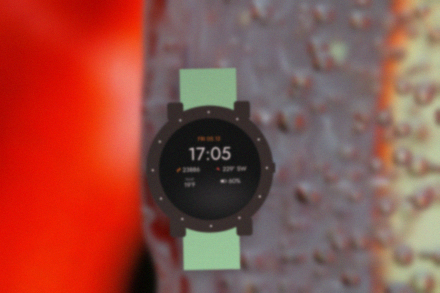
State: 17:05
